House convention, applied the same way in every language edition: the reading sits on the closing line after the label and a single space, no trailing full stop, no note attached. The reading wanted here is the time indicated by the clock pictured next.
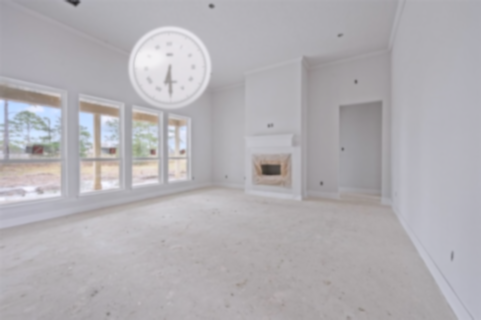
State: 6:30
